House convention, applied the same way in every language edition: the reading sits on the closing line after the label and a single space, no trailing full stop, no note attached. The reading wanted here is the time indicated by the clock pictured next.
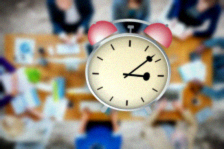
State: 3:08
